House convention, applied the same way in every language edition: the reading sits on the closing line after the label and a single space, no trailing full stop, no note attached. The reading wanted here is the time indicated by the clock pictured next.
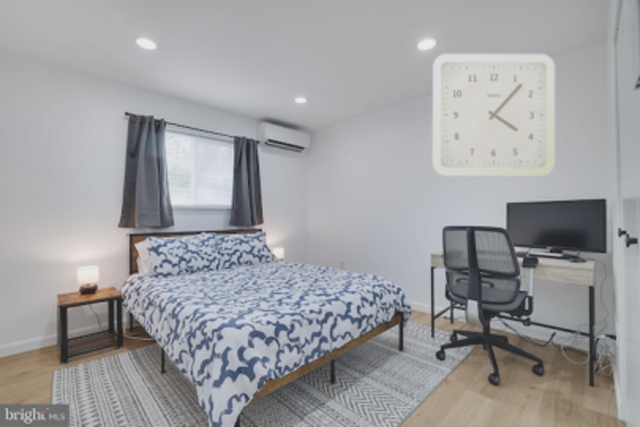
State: 4:07
